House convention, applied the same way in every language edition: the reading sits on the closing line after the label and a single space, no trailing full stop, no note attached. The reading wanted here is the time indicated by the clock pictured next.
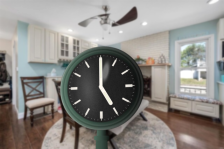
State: 5:00
